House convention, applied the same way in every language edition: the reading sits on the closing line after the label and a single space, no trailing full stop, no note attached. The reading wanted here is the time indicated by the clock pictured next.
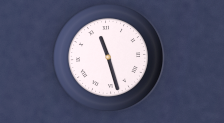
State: 11:28
